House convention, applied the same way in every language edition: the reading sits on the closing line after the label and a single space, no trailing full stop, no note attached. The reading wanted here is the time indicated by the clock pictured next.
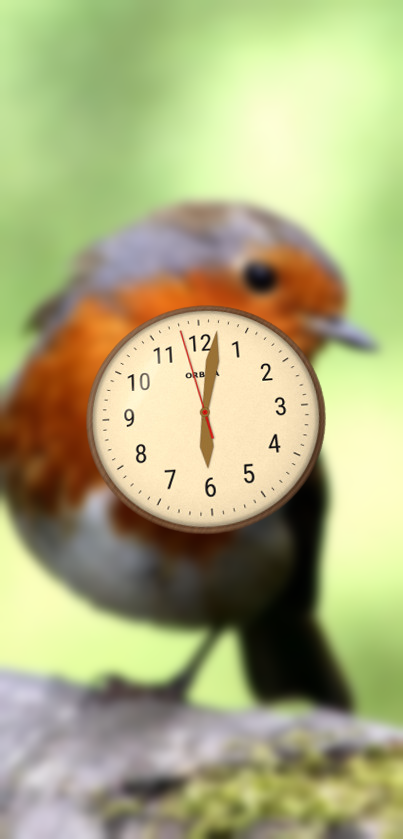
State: 6:01:58
